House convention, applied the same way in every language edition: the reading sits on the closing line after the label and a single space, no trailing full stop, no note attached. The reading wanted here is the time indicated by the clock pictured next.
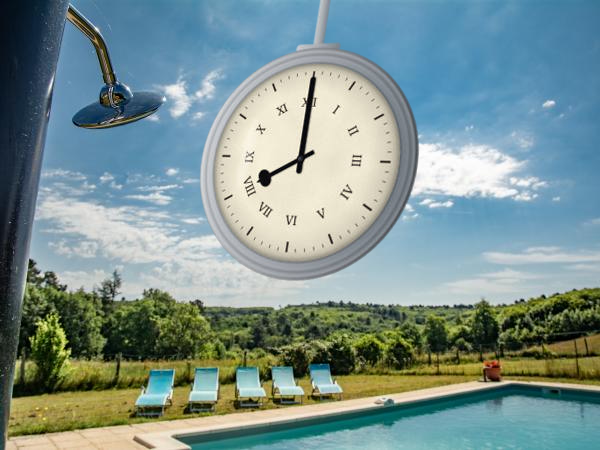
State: 8:00
